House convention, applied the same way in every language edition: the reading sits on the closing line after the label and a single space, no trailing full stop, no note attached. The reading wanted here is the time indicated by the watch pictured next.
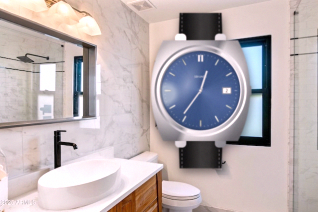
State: 12:36
